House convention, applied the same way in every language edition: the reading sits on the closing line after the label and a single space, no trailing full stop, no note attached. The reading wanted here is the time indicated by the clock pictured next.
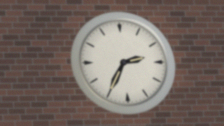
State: 2:35
